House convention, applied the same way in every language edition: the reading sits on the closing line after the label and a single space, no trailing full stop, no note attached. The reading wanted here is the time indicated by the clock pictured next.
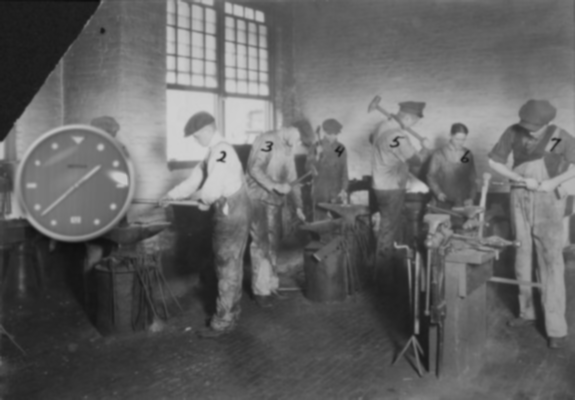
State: 1:38
